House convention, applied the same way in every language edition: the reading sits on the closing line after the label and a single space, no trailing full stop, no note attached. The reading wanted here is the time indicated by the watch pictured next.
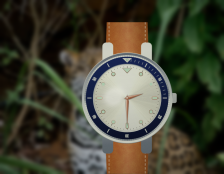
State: 2:30
